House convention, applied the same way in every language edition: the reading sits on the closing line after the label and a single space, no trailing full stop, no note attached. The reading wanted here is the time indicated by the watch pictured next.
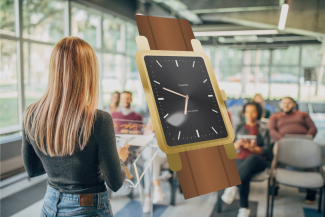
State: 6:49
